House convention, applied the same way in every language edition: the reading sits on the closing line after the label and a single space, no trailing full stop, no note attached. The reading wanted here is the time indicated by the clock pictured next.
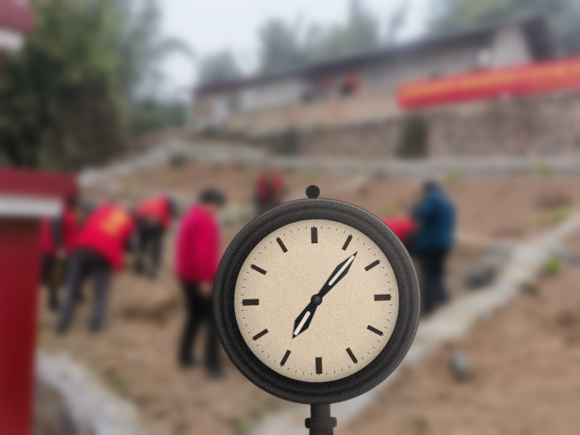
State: 7:07
